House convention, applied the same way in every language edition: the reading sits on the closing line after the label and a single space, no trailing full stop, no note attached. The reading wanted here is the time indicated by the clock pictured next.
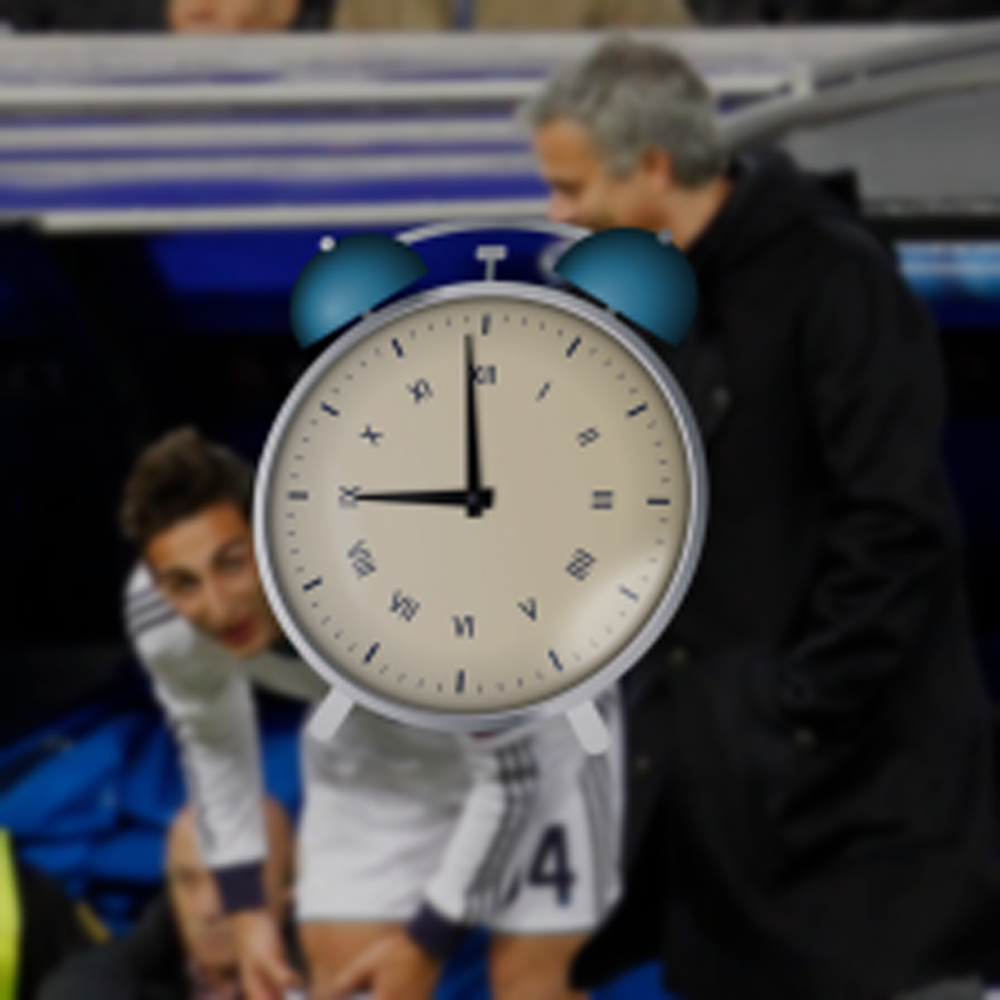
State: 8:59
